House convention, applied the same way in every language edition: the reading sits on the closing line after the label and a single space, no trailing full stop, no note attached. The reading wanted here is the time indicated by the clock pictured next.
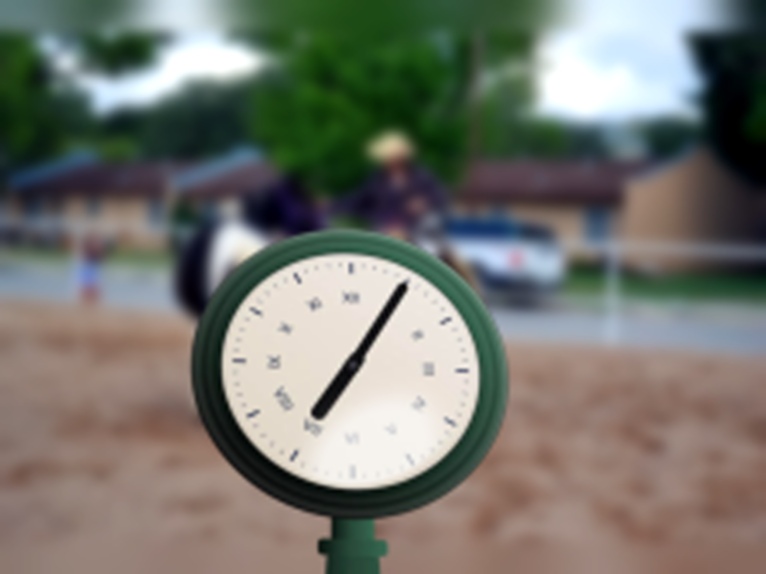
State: 7:05
